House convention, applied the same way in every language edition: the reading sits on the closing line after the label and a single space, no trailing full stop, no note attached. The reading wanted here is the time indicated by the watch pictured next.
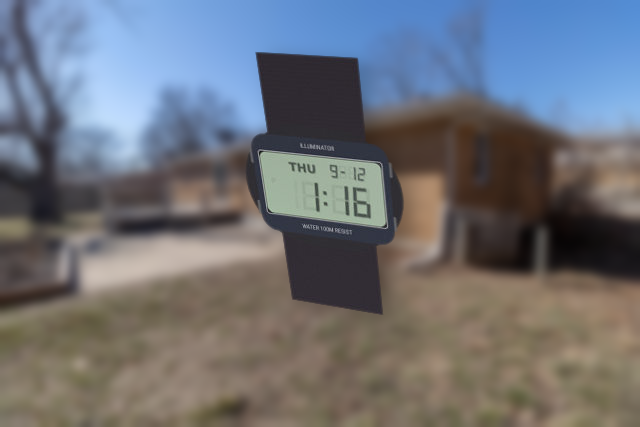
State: 1:16
